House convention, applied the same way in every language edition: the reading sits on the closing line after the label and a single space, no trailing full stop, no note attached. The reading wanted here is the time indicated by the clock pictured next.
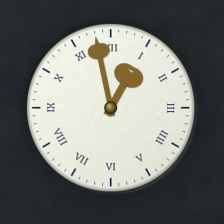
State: 12:58
